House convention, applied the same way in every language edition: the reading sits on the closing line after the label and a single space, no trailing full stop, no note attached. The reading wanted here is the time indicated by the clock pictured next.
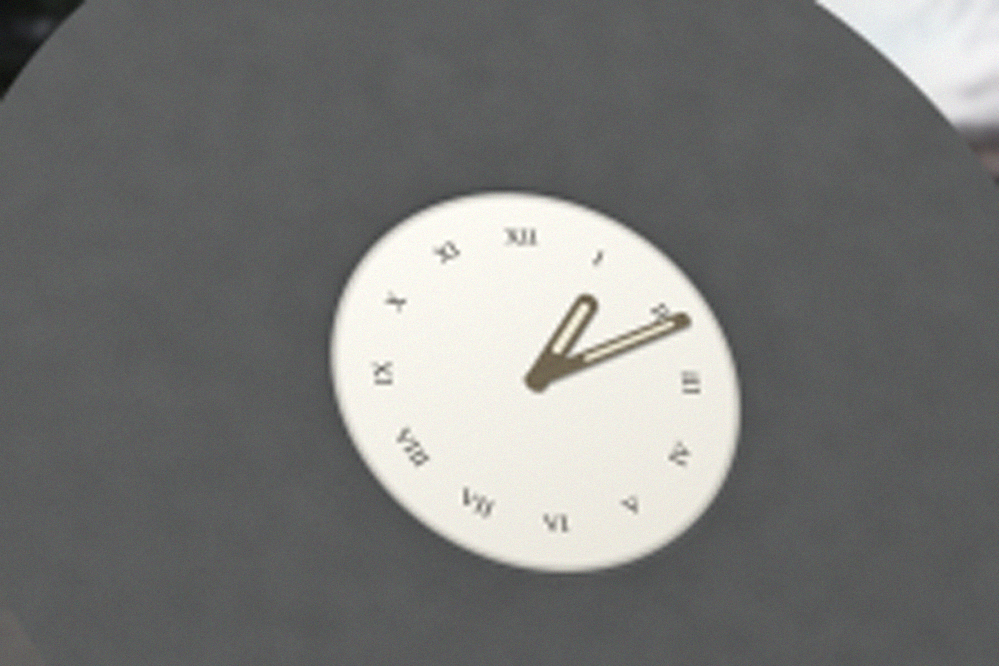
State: 1:11
